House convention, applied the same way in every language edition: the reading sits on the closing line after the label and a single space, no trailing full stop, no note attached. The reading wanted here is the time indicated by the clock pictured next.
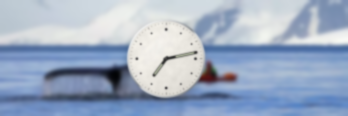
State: 7:13
